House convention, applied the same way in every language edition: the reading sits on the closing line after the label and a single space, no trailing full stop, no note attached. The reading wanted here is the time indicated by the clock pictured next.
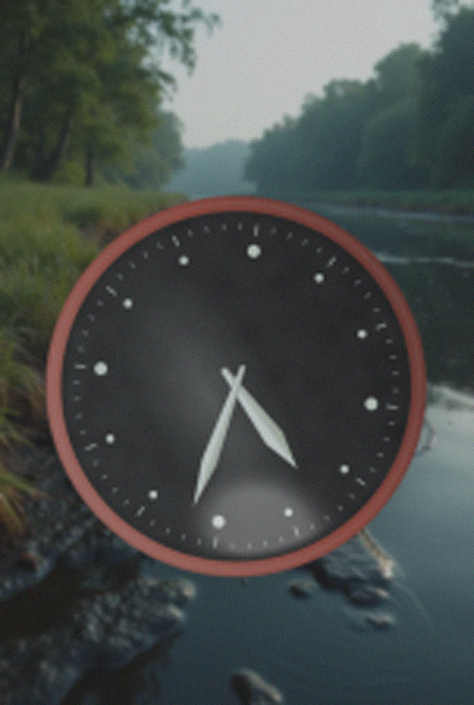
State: 4:32
